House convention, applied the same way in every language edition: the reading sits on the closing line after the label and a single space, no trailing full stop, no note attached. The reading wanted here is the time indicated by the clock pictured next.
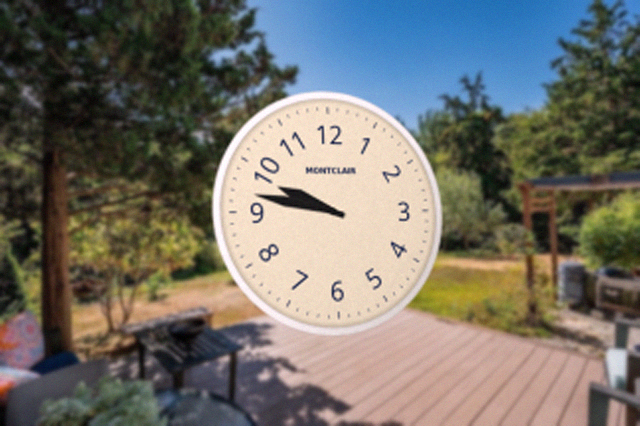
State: 9:47
